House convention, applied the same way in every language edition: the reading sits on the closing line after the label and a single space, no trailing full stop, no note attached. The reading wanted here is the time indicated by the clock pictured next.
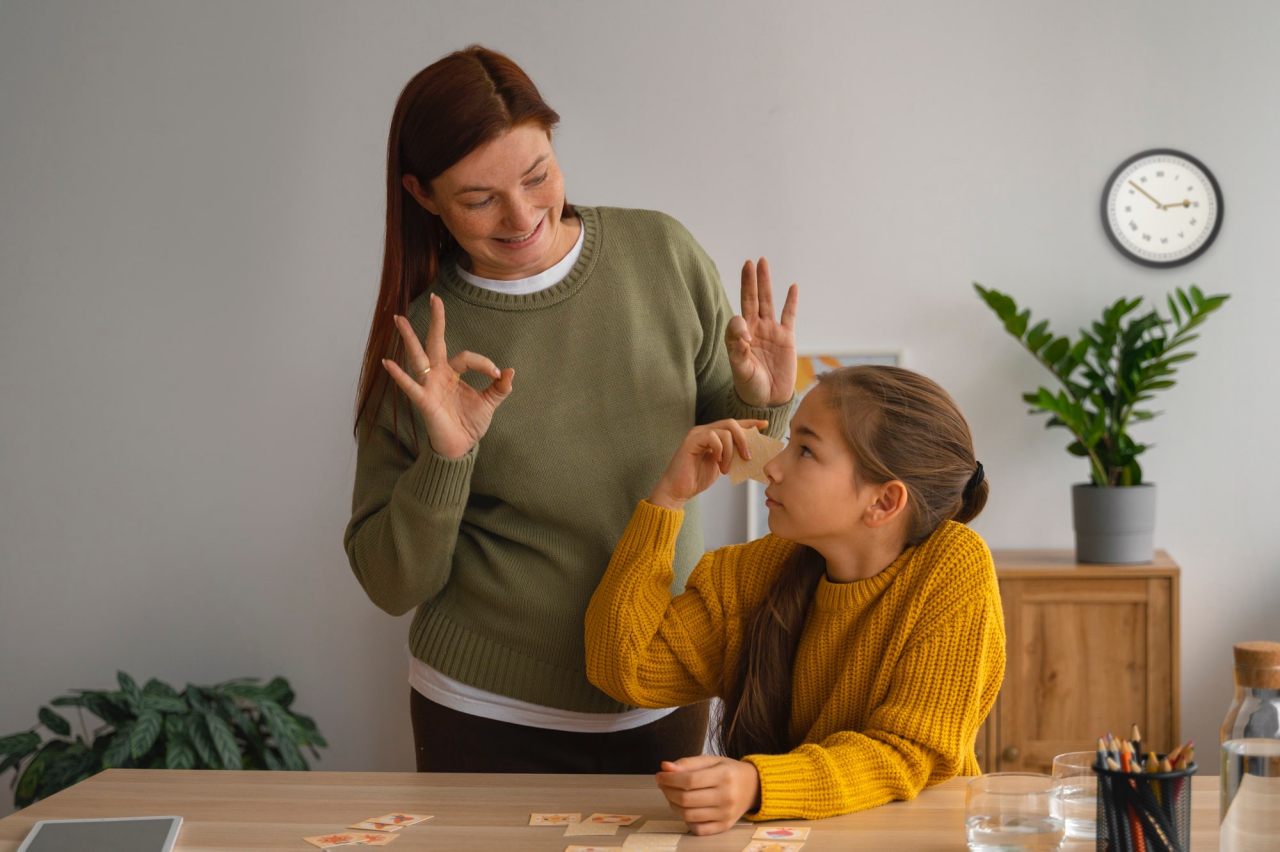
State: 2:52
